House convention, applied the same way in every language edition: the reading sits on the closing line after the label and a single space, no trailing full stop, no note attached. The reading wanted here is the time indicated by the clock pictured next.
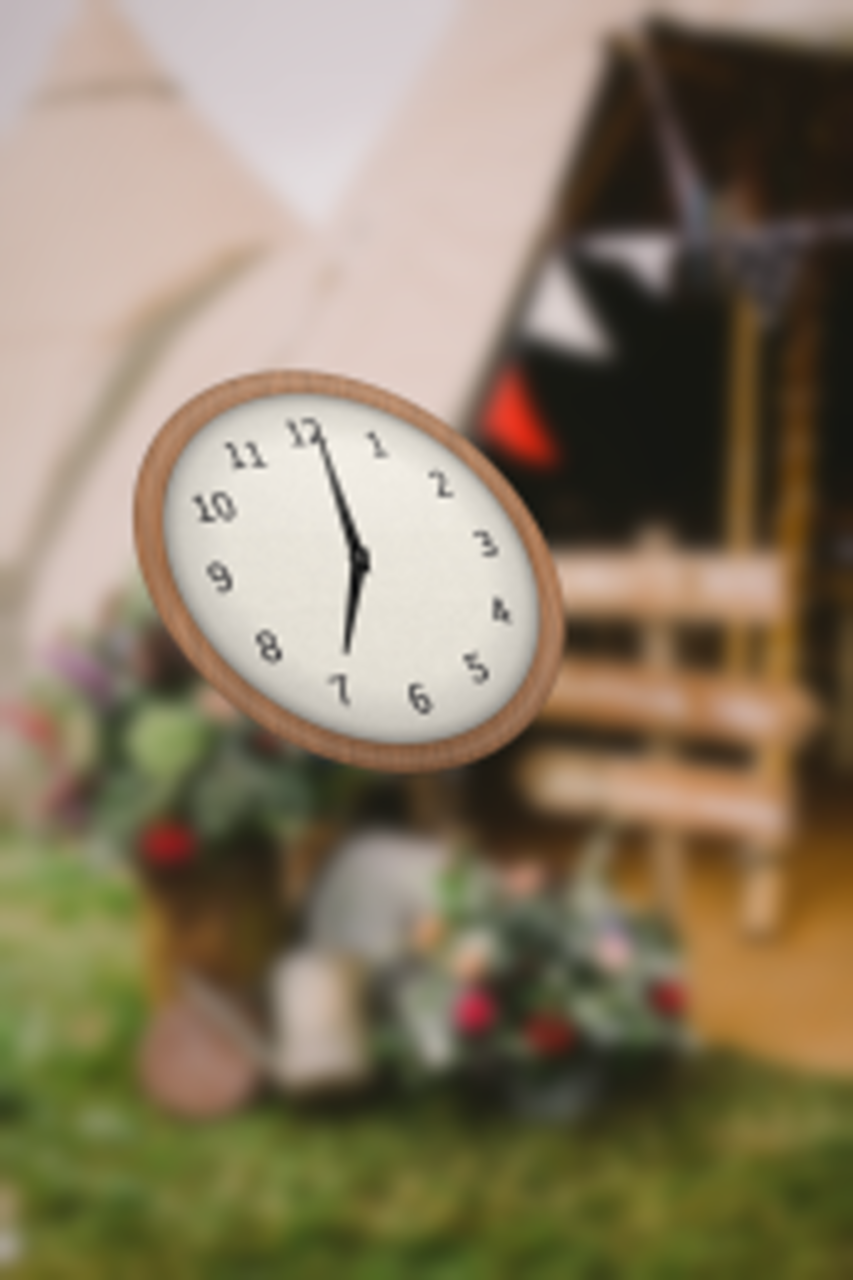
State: 7:01
